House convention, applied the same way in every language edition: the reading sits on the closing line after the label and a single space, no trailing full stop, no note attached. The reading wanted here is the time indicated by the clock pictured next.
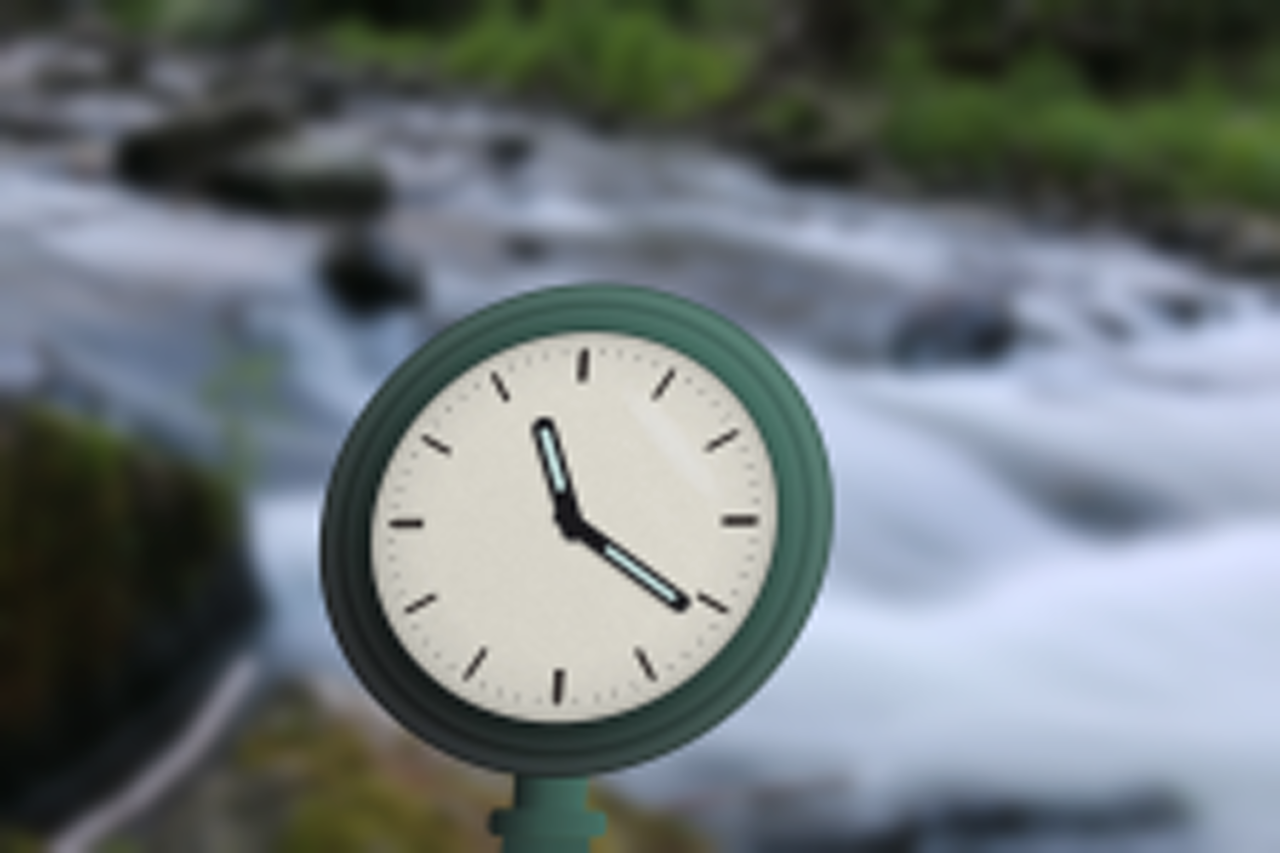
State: 11:21
